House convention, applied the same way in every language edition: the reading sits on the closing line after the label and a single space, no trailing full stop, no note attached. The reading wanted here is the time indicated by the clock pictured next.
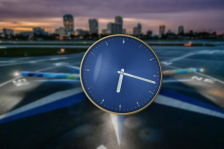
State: 6:17
